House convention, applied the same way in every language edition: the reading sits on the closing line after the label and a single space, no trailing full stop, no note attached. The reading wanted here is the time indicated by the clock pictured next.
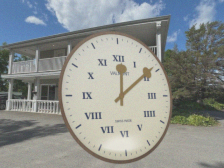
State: 12:09
